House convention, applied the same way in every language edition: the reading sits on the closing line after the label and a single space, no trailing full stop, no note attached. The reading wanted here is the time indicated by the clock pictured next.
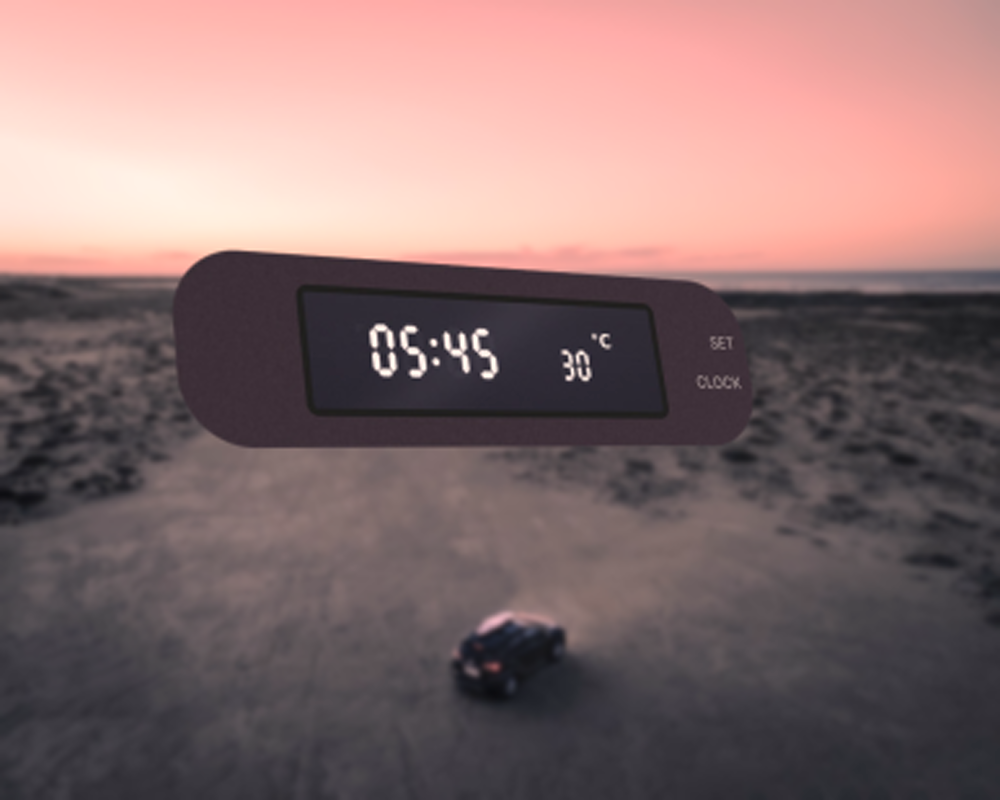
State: 5:45
